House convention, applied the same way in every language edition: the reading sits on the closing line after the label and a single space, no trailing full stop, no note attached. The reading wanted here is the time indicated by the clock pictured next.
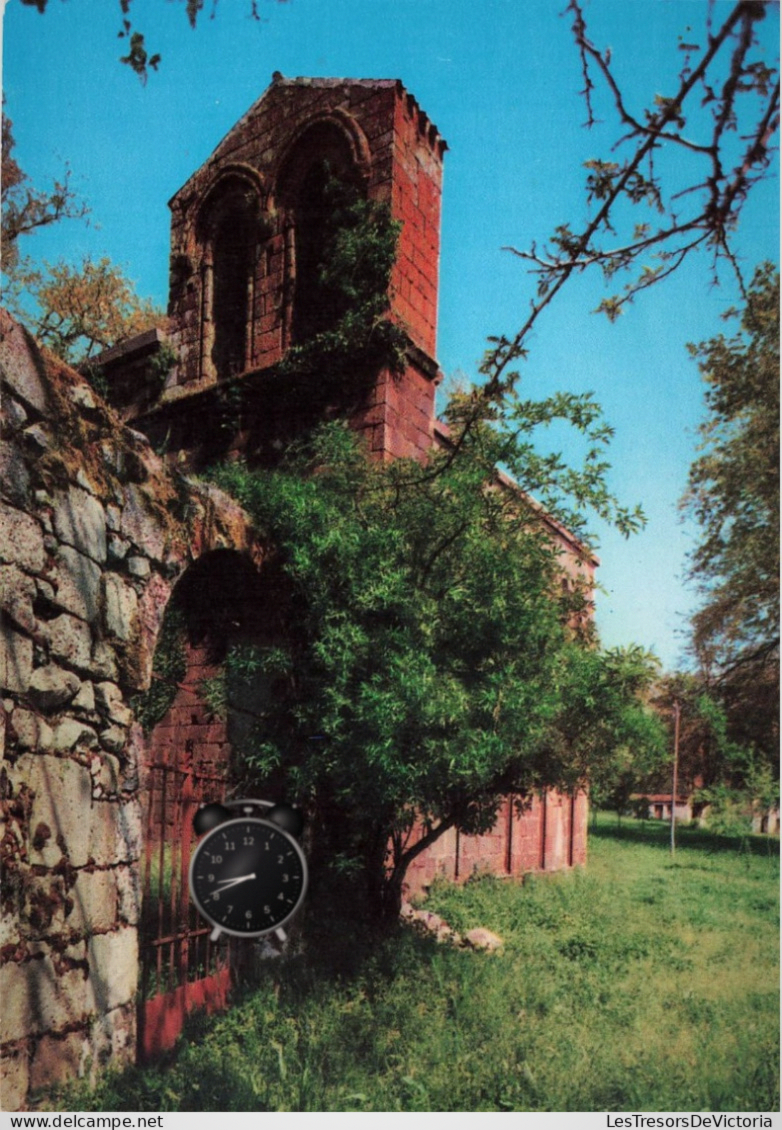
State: 8:41
